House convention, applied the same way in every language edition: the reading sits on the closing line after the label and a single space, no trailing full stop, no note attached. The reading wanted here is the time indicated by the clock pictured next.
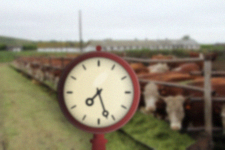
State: 7:27
